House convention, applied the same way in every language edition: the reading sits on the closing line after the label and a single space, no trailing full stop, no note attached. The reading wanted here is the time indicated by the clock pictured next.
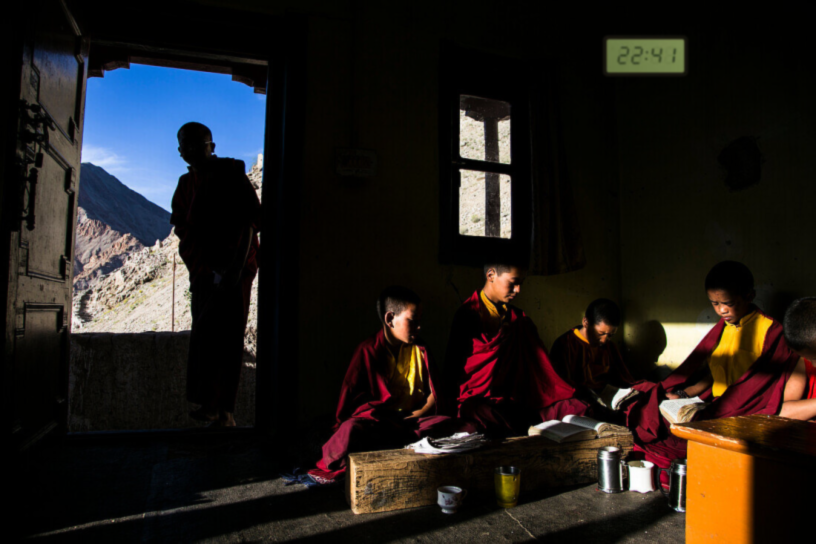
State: 22:41
